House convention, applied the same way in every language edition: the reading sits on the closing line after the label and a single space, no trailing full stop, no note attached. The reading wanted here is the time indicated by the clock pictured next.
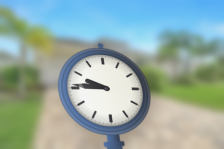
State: 9:46
